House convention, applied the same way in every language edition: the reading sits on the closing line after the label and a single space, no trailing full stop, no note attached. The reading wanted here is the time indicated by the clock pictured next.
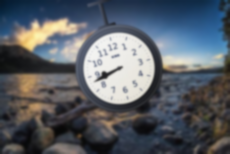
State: 8:43
